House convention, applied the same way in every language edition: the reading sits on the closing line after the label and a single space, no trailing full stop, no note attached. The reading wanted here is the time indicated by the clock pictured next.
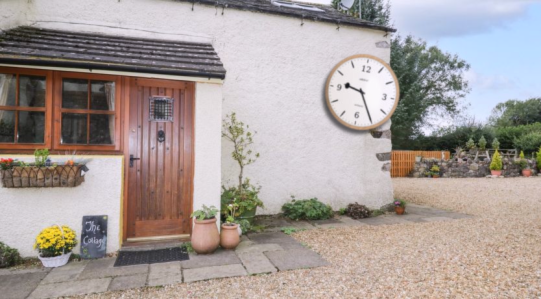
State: 9:25
